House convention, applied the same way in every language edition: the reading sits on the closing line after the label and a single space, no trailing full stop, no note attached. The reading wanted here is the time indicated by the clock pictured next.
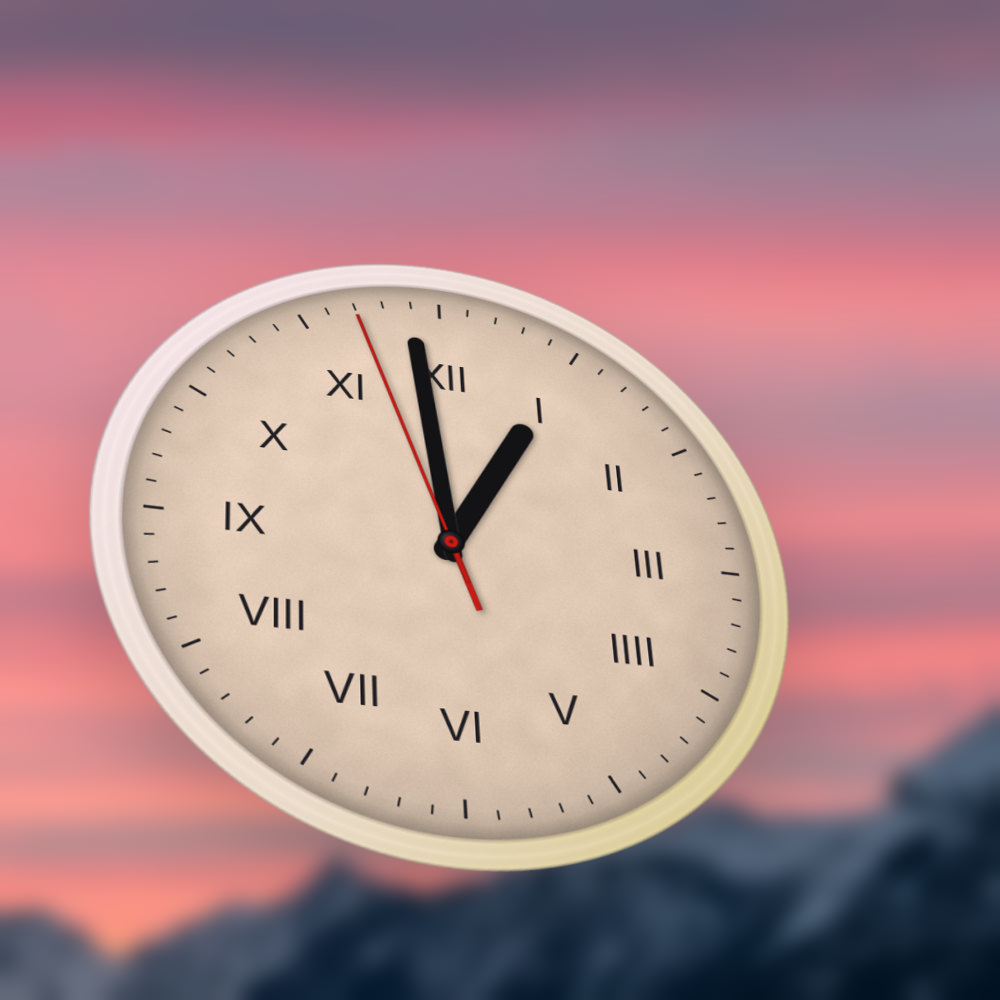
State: 12:58:57
